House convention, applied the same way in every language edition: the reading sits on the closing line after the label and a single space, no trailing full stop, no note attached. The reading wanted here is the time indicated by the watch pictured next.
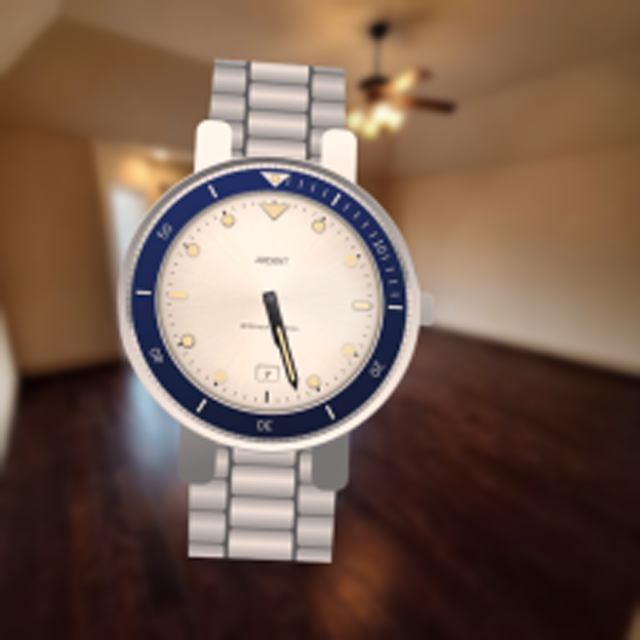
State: 5:27
